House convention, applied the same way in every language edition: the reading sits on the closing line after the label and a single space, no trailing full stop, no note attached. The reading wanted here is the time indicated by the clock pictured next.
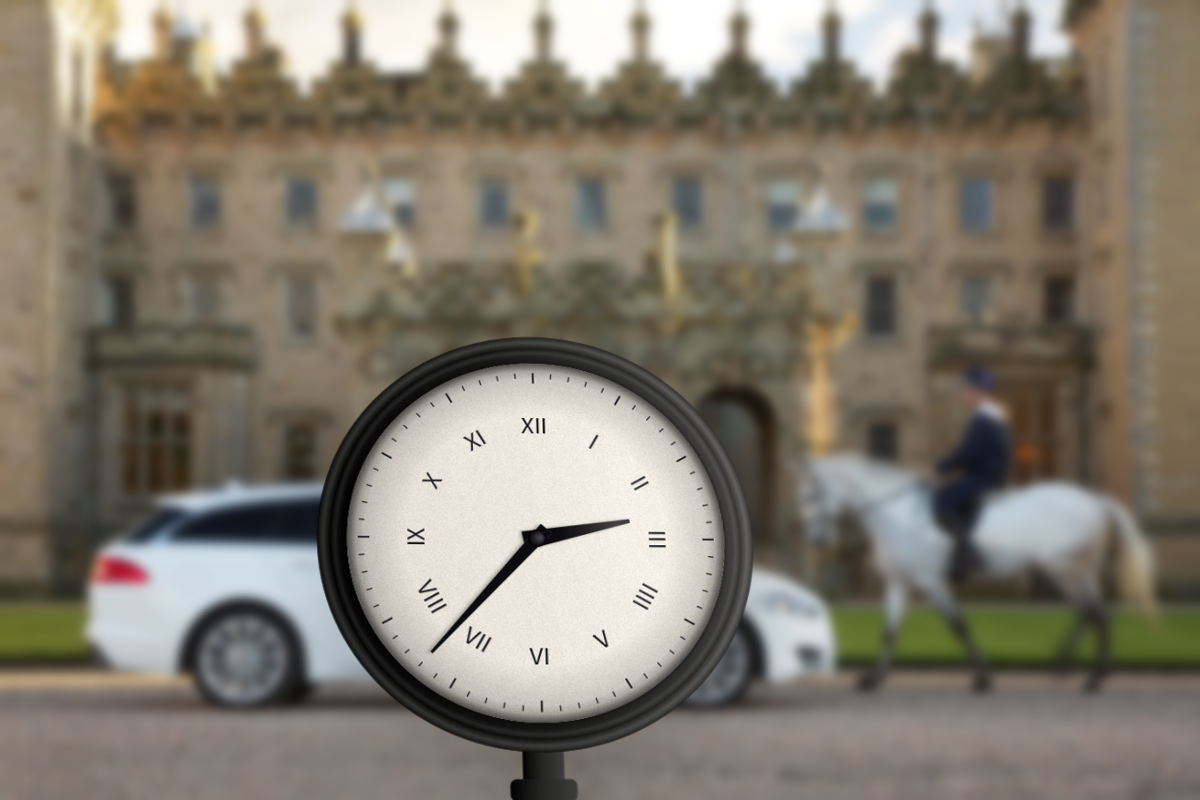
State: 2:37
